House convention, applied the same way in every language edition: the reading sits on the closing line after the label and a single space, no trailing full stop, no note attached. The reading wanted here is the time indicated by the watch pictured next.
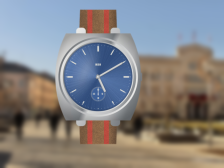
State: 5:10
